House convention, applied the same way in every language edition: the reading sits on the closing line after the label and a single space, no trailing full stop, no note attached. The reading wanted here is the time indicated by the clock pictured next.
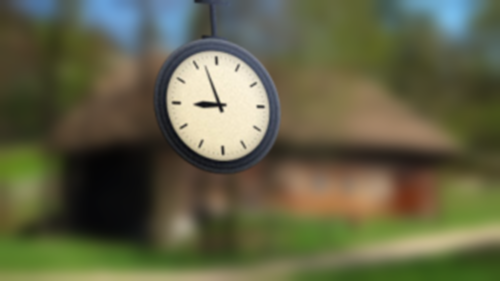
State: 8:57
